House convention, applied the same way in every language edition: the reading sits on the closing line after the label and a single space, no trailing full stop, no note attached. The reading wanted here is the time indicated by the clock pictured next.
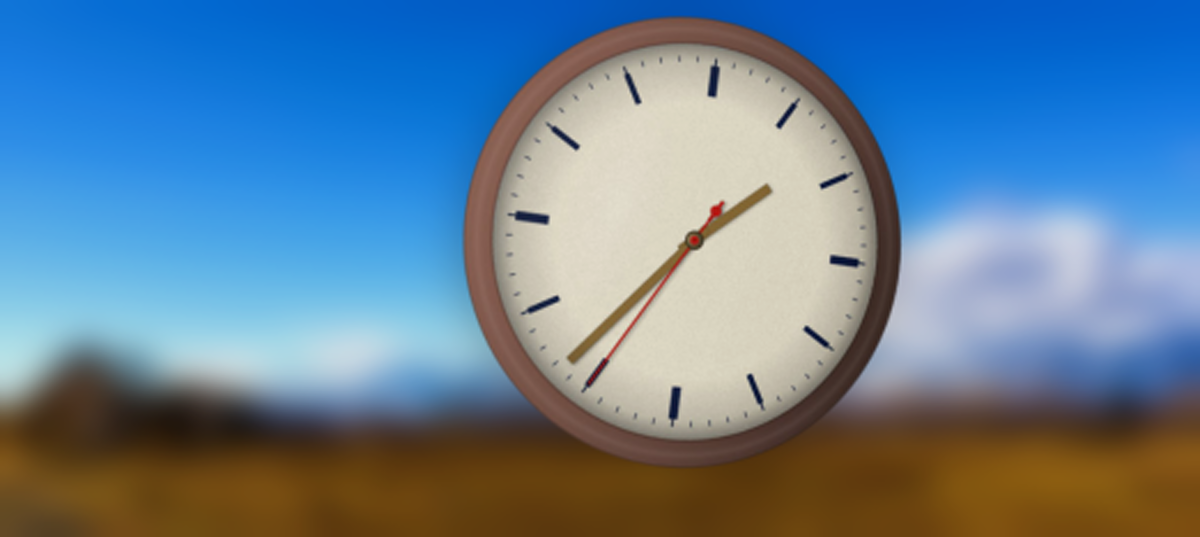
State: 1:36:35
